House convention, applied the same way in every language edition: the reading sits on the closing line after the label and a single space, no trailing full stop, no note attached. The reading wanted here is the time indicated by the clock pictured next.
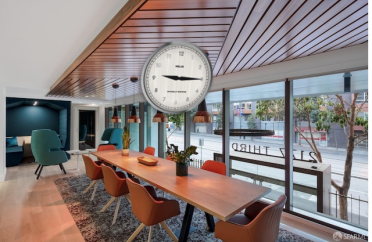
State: 9:15
